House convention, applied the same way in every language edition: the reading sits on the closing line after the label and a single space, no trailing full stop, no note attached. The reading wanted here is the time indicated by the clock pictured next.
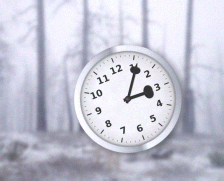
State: 3:06
